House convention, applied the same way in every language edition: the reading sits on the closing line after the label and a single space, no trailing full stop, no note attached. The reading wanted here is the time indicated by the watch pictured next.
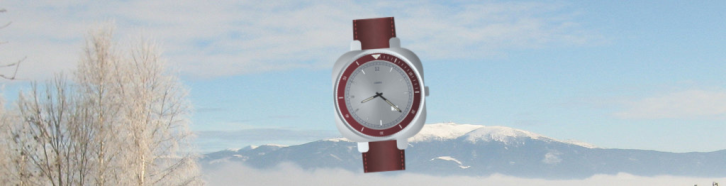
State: 8:22
